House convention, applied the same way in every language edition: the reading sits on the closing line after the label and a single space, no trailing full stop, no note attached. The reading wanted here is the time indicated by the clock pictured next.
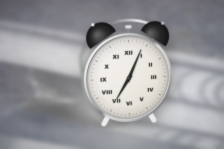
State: 7:04
